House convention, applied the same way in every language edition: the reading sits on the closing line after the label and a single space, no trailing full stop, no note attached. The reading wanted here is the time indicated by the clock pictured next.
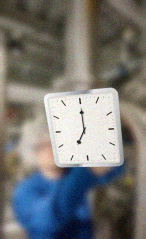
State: 7:00
